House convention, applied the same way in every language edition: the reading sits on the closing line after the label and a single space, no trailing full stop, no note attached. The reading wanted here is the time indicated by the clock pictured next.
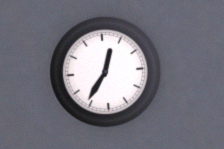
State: 12:36
